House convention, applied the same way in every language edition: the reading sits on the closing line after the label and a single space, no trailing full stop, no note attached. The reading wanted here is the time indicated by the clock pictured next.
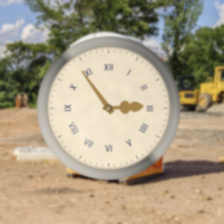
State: 2:54
